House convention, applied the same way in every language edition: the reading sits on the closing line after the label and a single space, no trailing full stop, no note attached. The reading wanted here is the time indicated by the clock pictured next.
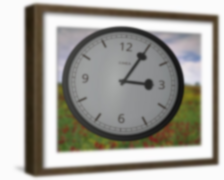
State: 3:05
